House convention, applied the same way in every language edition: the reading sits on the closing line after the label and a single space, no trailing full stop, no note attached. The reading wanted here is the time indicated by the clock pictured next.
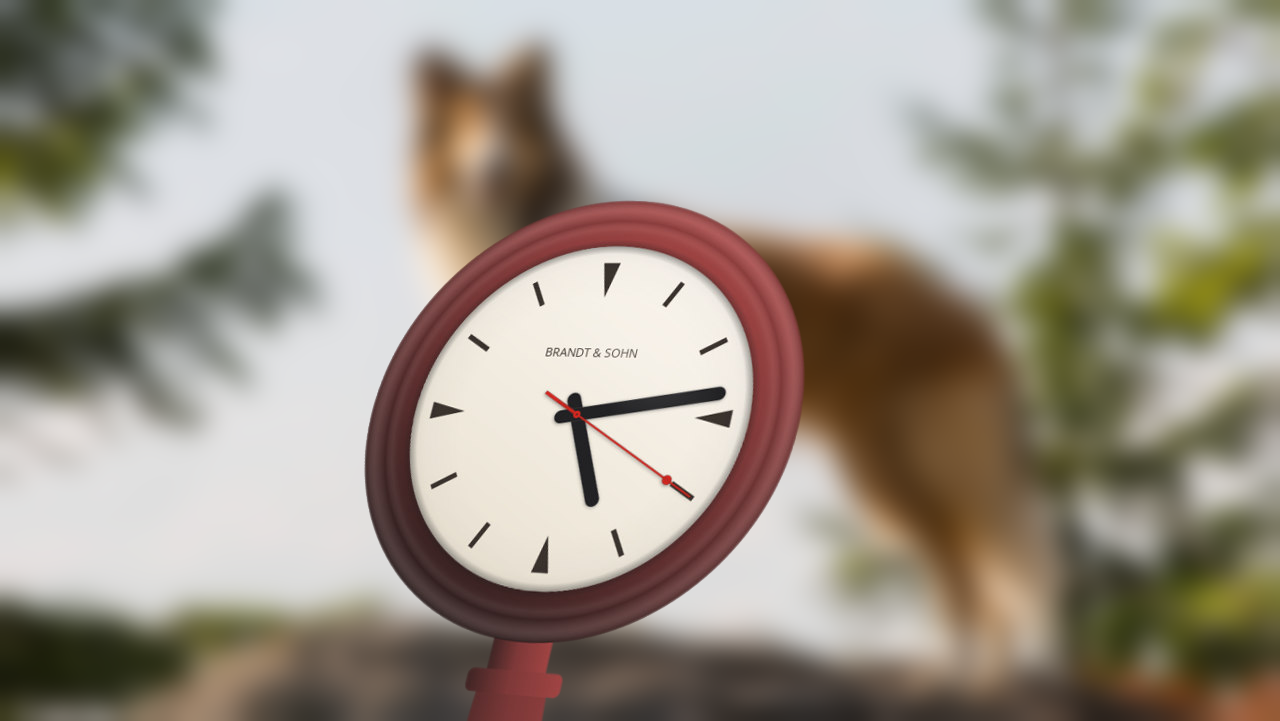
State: 5:13:20
